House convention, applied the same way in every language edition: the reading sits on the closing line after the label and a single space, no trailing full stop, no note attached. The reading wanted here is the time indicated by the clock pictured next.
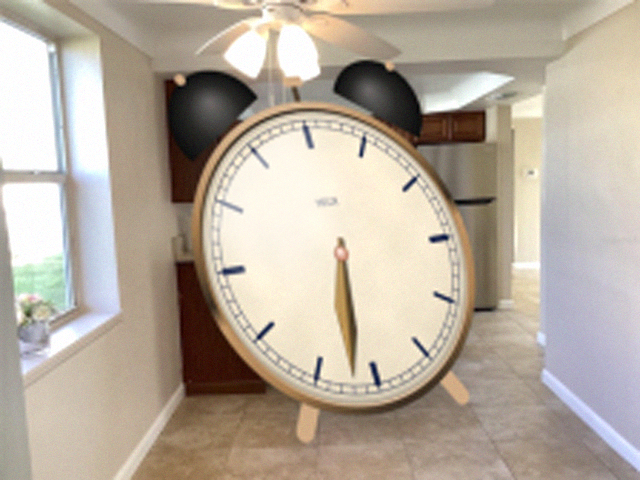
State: 6:32
